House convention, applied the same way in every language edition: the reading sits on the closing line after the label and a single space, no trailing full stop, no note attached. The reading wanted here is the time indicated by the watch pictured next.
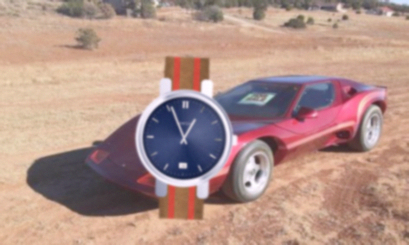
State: 12:56
